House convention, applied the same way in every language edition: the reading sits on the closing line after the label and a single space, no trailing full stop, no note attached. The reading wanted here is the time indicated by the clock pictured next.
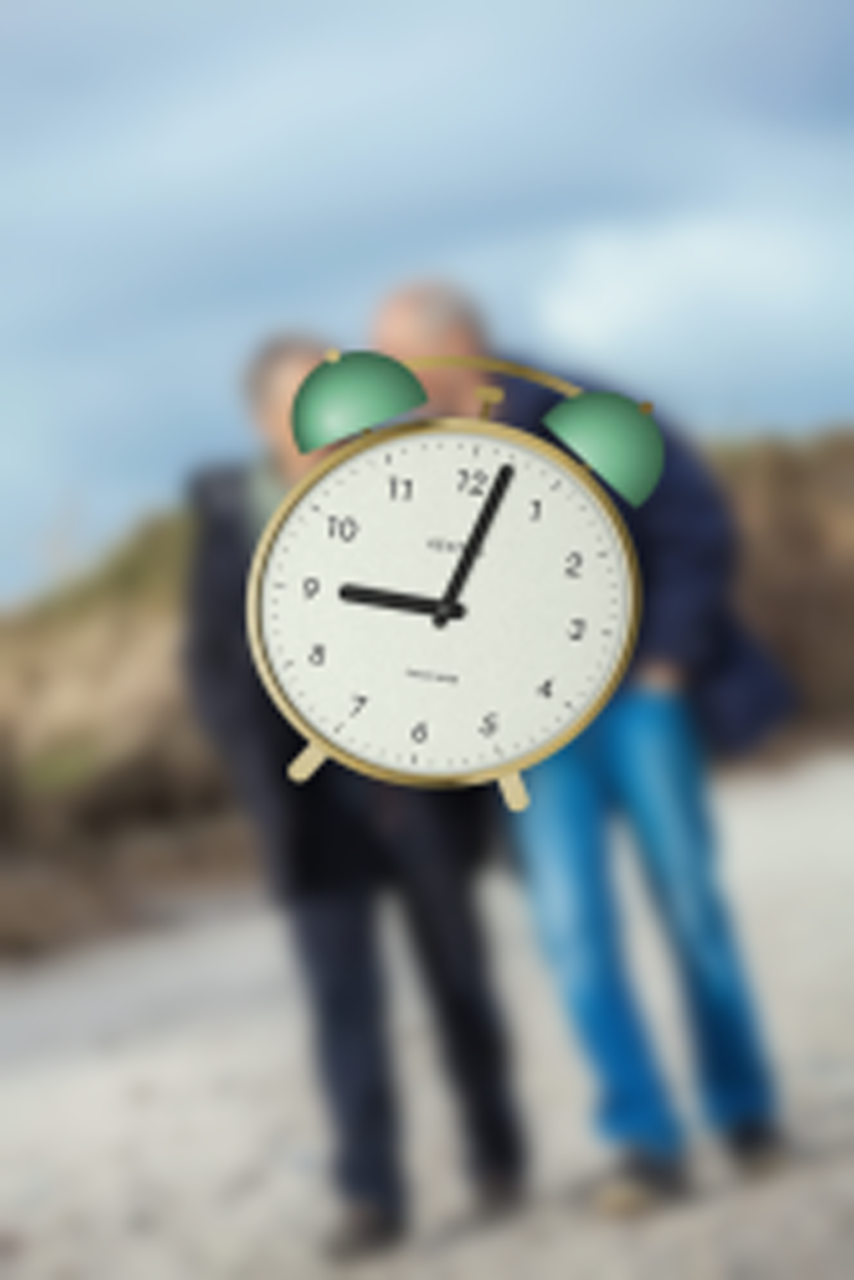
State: 9:02
